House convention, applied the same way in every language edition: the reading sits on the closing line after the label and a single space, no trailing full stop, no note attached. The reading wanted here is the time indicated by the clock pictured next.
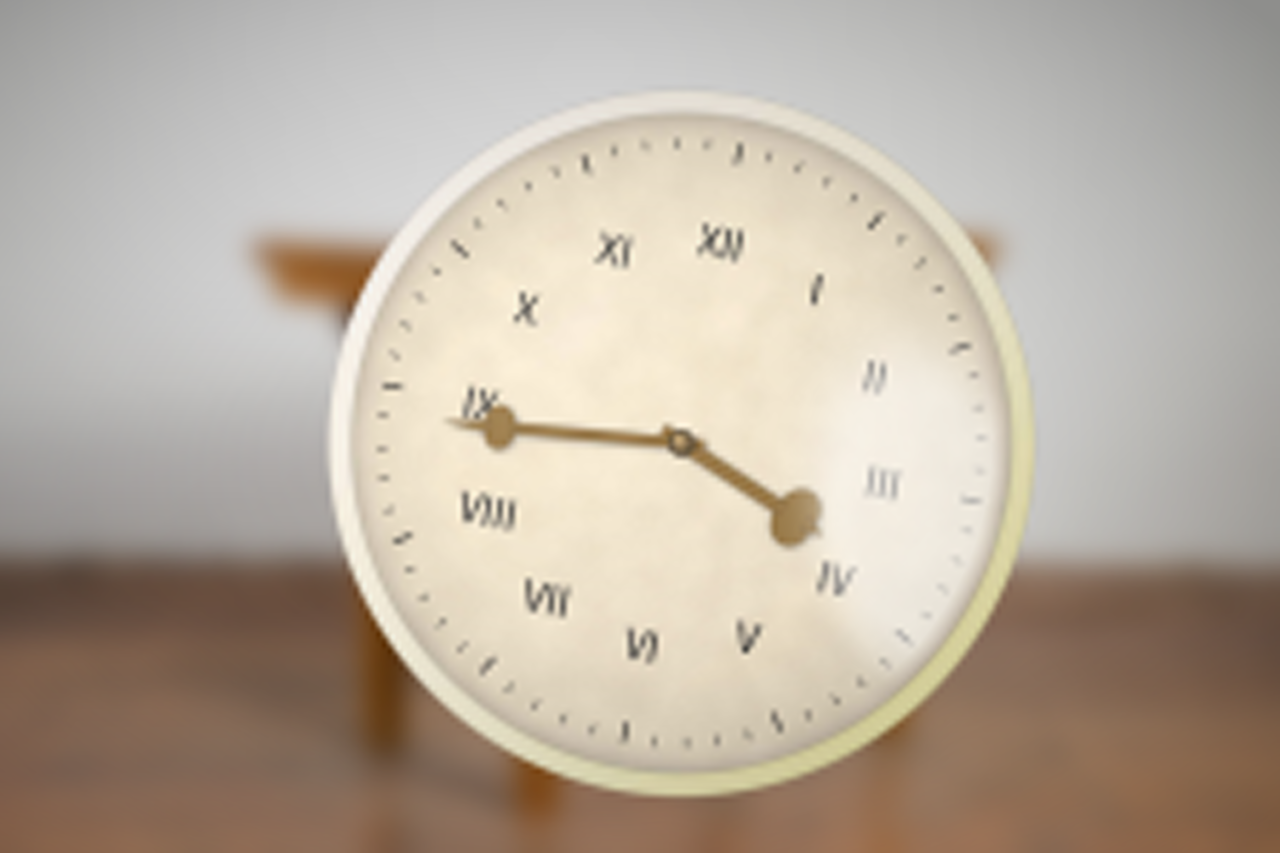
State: 3:44
